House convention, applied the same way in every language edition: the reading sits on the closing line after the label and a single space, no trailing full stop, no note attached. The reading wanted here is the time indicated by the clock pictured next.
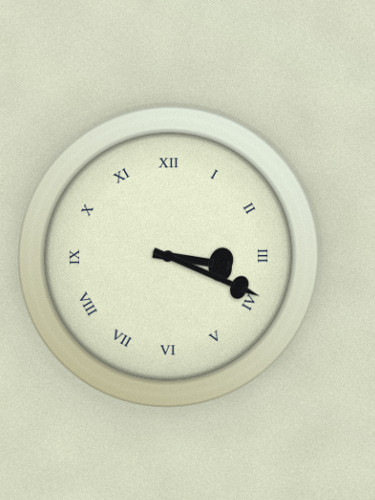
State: 3:19
